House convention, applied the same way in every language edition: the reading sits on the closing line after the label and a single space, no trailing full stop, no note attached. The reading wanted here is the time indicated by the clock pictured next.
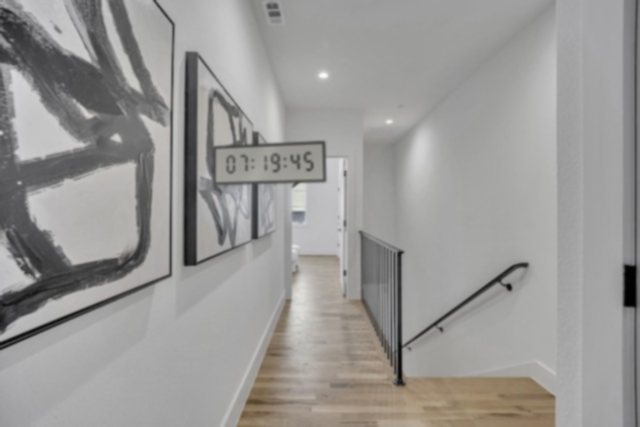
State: 7:19:45
